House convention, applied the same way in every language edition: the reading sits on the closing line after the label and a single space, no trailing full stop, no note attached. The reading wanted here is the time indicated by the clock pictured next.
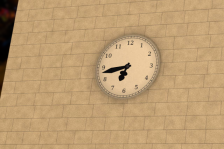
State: 6:43
